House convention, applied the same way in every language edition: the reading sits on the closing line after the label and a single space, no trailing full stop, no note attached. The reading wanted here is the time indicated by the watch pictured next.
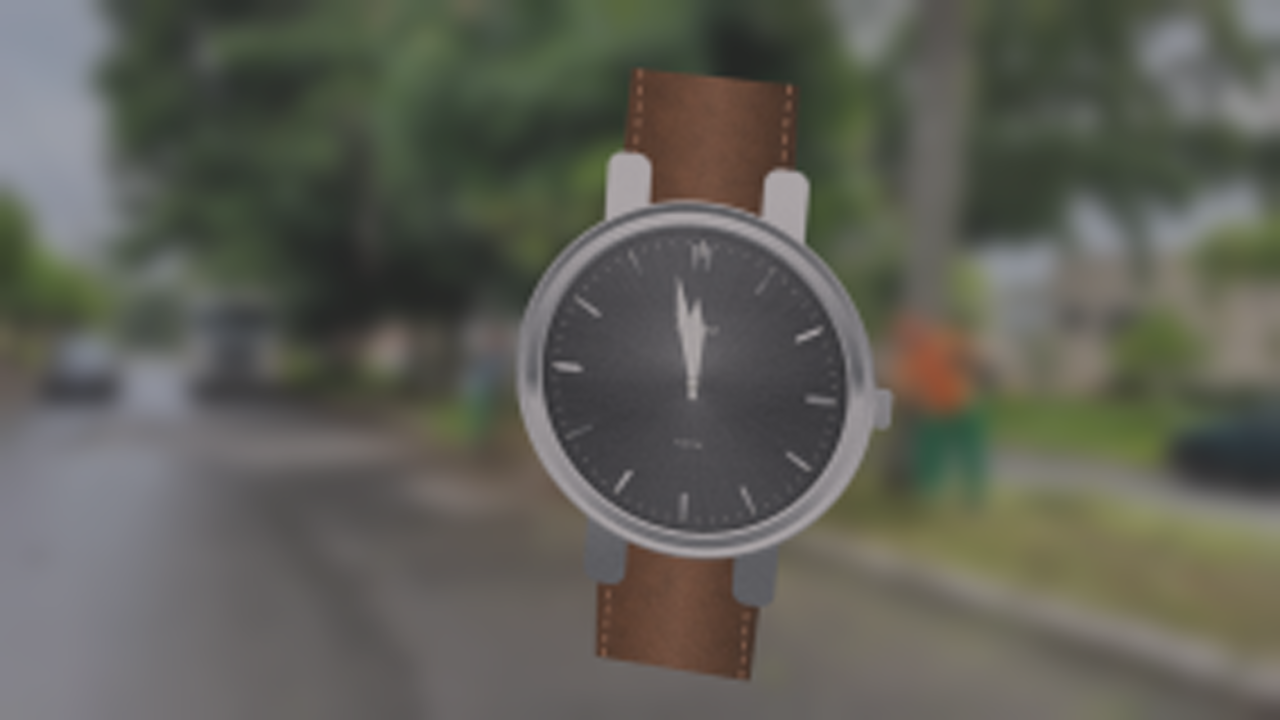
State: 11:58
